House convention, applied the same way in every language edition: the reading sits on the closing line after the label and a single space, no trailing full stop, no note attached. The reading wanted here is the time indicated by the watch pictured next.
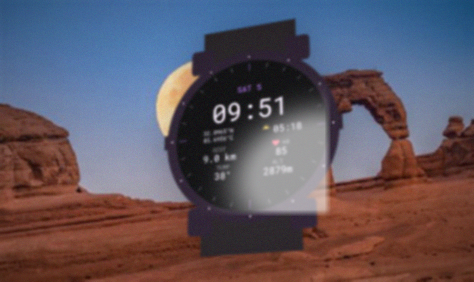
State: 9:51
